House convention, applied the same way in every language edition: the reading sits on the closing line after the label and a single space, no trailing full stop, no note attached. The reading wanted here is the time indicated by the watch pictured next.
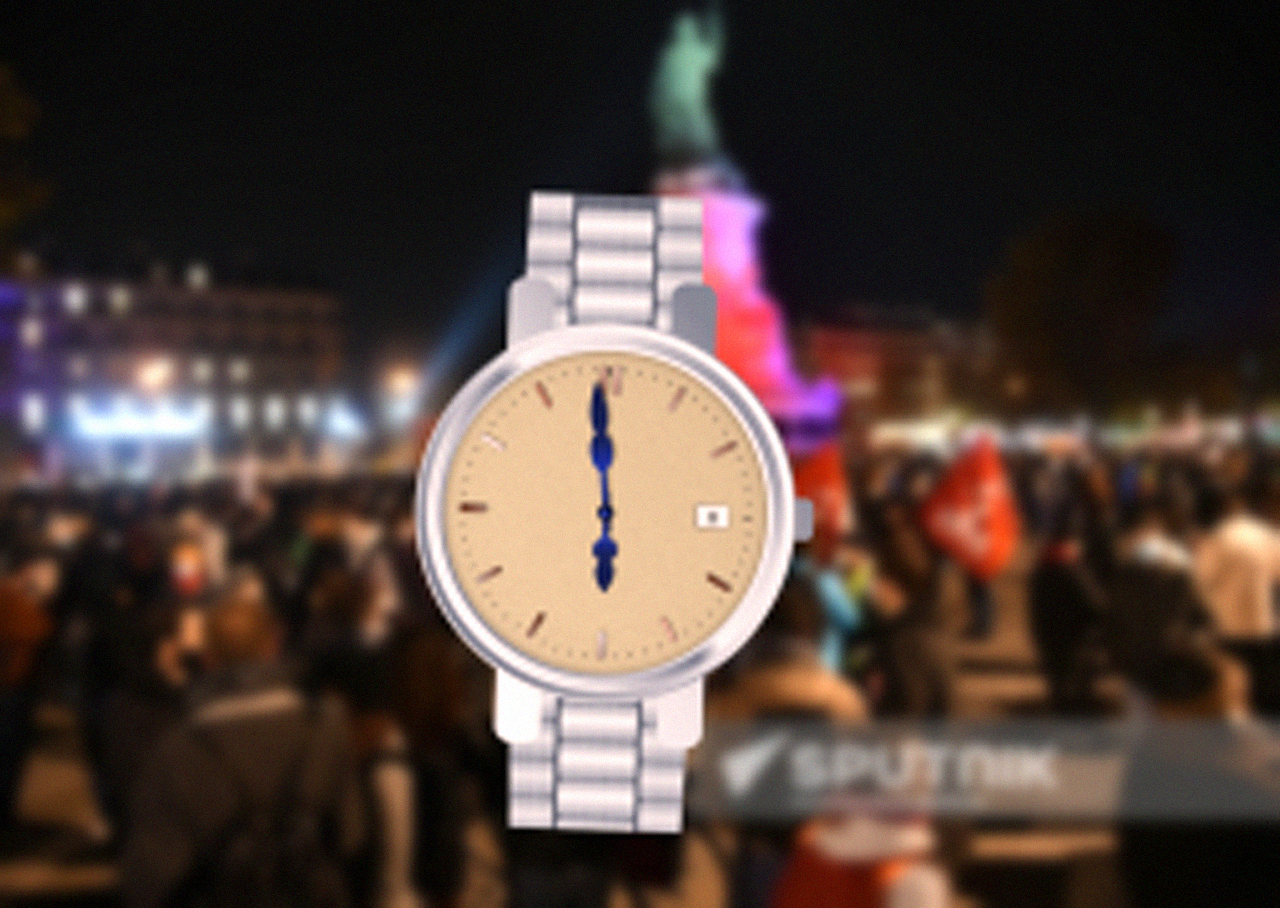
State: 5:59
